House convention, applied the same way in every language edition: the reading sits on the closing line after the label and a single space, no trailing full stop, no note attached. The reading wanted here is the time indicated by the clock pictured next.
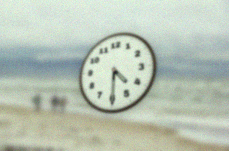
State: 4:30
